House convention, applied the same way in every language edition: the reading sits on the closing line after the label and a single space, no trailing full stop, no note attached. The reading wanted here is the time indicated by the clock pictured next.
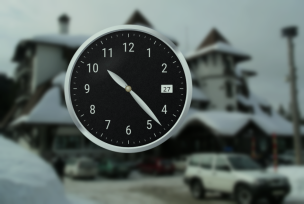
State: 10:23
